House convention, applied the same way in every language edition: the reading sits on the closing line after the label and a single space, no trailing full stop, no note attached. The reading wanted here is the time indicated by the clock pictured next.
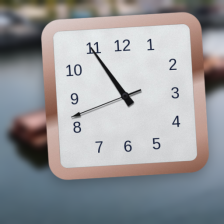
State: 10:54:42
